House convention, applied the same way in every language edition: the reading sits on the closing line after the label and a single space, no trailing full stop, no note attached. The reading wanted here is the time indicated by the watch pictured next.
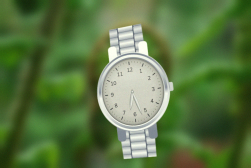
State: 6:27
